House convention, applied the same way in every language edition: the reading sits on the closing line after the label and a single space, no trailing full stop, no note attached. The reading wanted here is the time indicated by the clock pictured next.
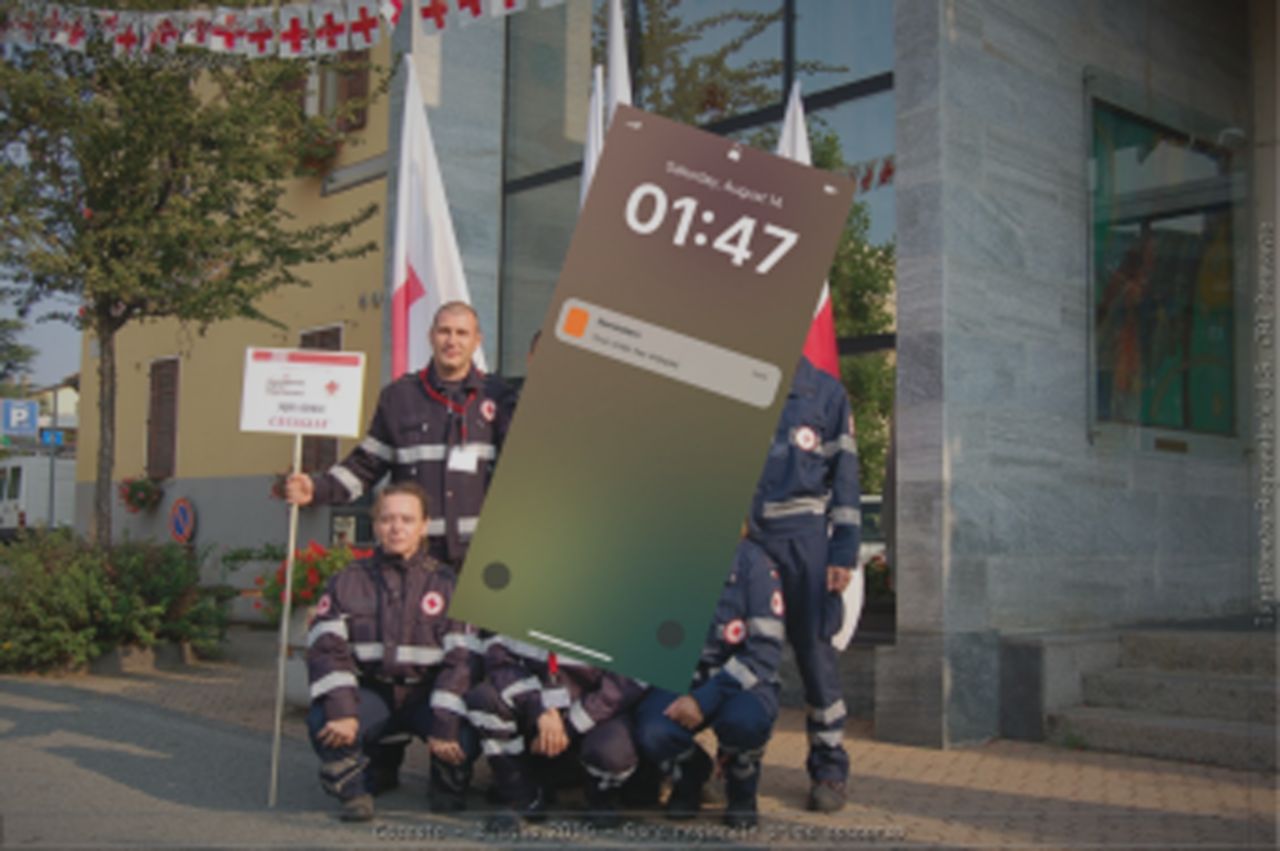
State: 1:47
